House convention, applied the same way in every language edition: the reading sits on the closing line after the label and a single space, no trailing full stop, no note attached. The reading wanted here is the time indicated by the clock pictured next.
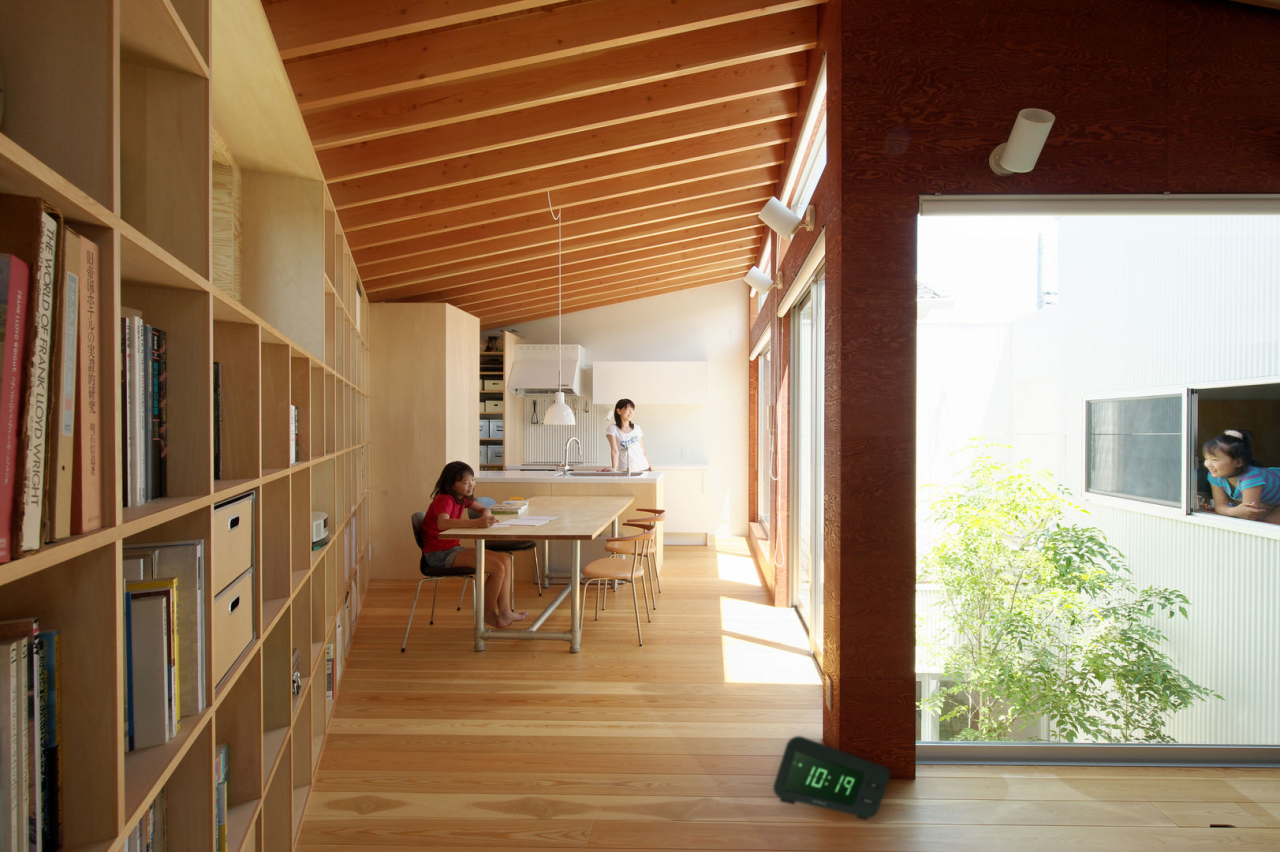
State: 10:19
